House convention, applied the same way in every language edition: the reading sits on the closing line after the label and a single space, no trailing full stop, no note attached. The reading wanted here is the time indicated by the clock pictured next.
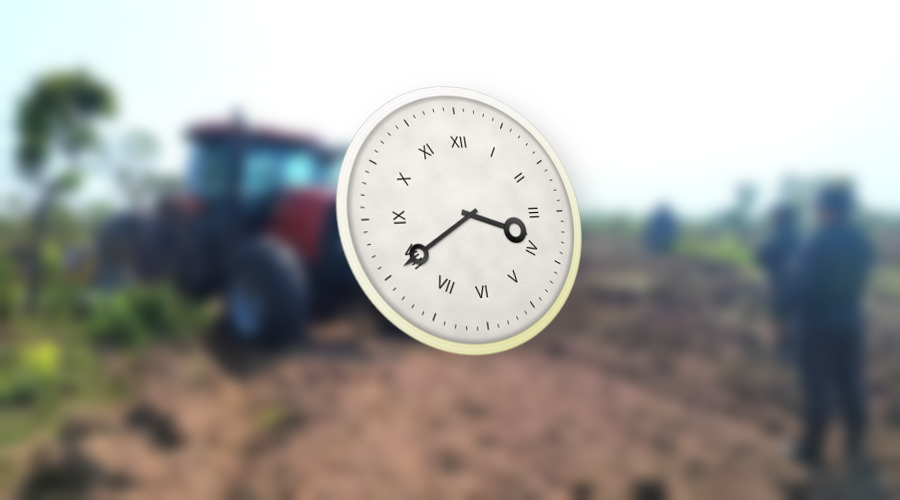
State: 3:40
